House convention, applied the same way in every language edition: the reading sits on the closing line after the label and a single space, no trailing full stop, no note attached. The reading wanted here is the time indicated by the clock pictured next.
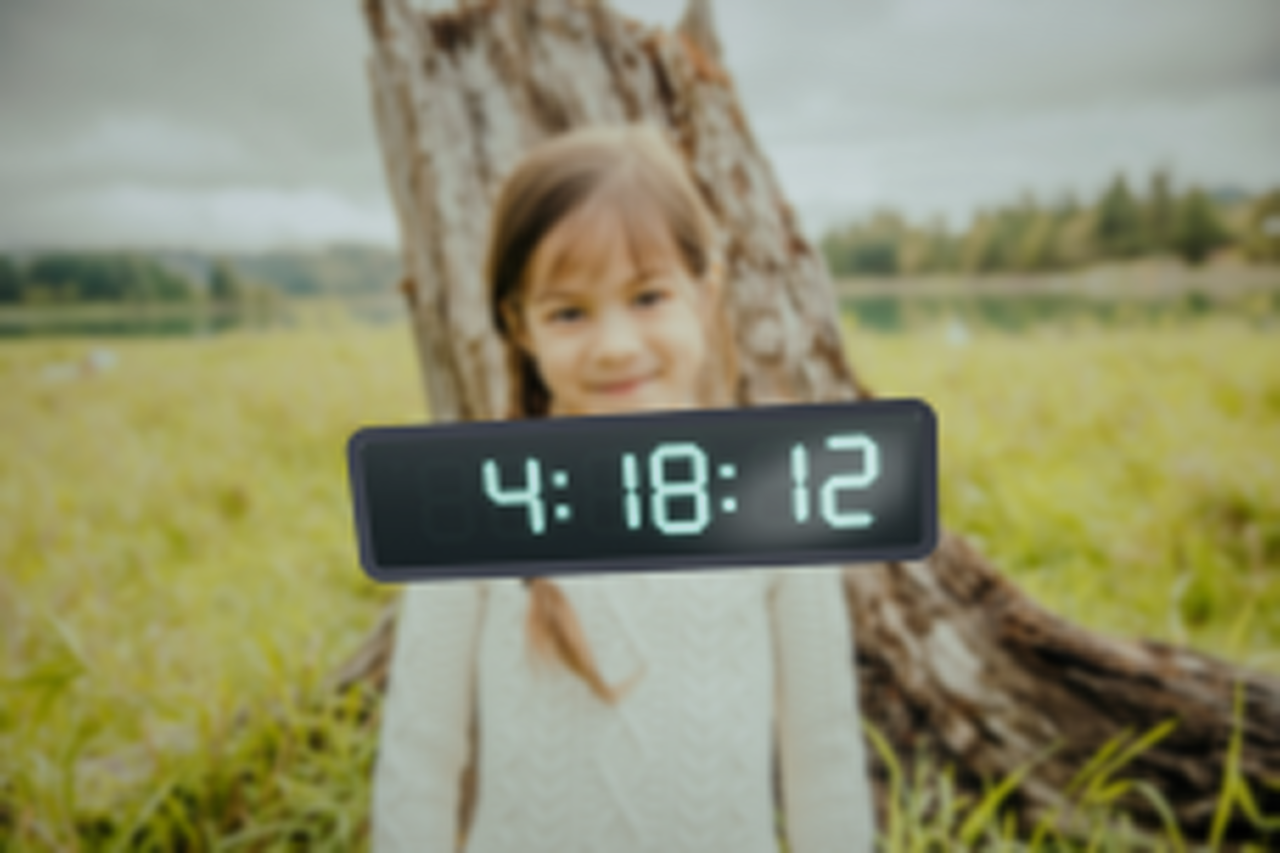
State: 4:18:12
